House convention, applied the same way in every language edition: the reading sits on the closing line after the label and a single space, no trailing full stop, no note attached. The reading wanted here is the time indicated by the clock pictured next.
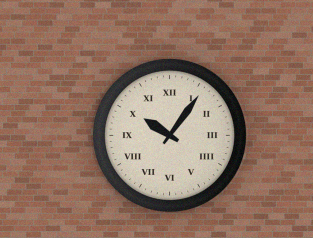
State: 10:06
